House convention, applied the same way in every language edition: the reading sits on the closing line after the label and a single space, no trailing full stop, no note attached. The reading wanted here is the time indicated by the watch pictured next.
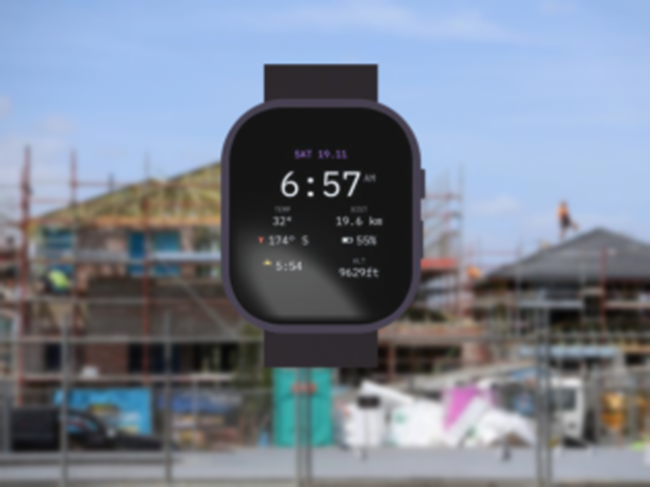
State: 6:57
